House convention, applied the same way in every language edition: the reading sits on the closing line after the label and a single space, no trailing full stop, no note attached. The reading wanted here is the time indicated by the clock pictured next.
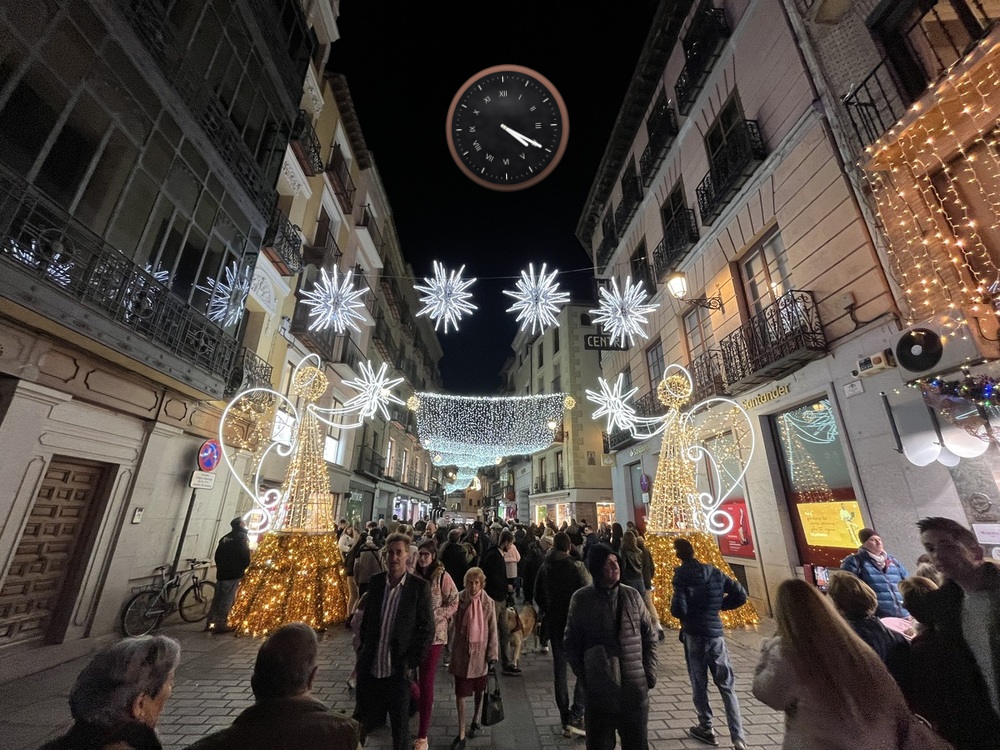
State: 4:20
